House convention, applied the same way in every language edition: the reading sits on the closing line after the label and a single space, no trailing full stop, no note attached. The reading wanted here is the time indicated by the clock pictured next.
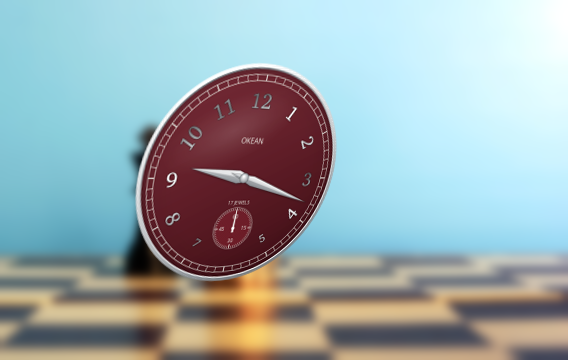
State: 9:18
